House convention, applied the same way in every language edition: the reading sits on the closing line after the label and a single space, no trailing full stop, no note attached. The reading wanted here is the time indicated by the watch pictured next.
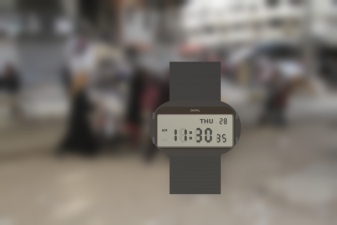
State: 11:30:35
